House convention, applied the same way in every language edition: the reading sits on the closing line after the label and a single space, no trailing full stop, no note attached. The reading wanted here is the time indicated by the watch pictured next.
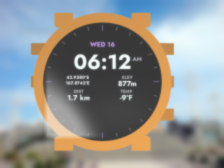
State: 6:12
